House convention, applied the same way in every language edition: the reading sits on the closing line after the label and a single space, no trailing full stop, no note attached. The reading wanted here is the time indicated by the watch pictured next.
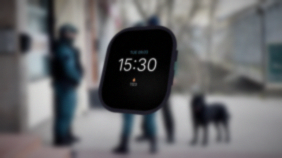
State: 15:30
